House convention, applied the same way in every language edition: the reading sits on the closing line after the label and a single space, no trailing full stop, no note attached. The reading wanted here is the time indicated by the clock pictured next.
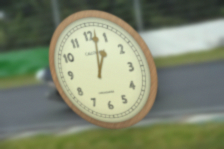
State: 1:02
